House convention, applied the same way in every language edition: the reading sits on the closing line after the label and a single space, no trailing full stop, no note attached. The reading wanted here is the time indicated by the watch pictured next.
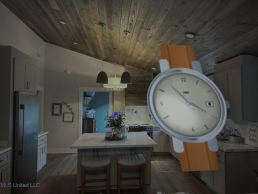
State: 3:54
